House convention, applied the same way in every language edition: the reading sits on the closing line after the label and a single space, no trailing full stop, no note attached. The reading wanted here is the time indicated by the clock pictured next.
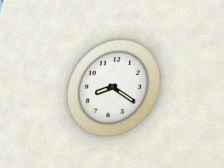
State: 8:20
